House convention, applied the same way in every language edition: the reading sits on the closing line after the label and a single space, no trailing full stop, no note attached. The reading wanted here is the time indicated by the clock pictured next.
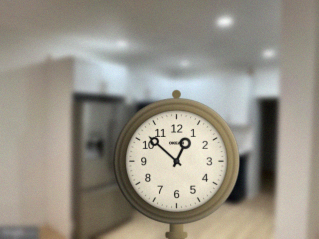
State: 12:52
